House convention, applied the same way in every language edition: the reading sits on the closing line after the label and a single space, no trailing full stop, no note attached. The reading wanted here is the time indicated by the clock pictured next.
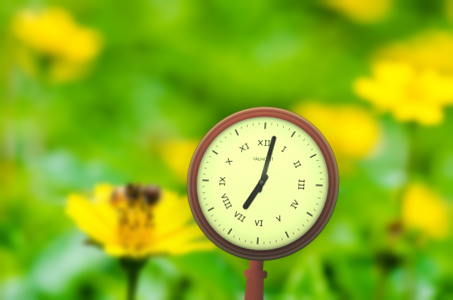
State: 7:02
